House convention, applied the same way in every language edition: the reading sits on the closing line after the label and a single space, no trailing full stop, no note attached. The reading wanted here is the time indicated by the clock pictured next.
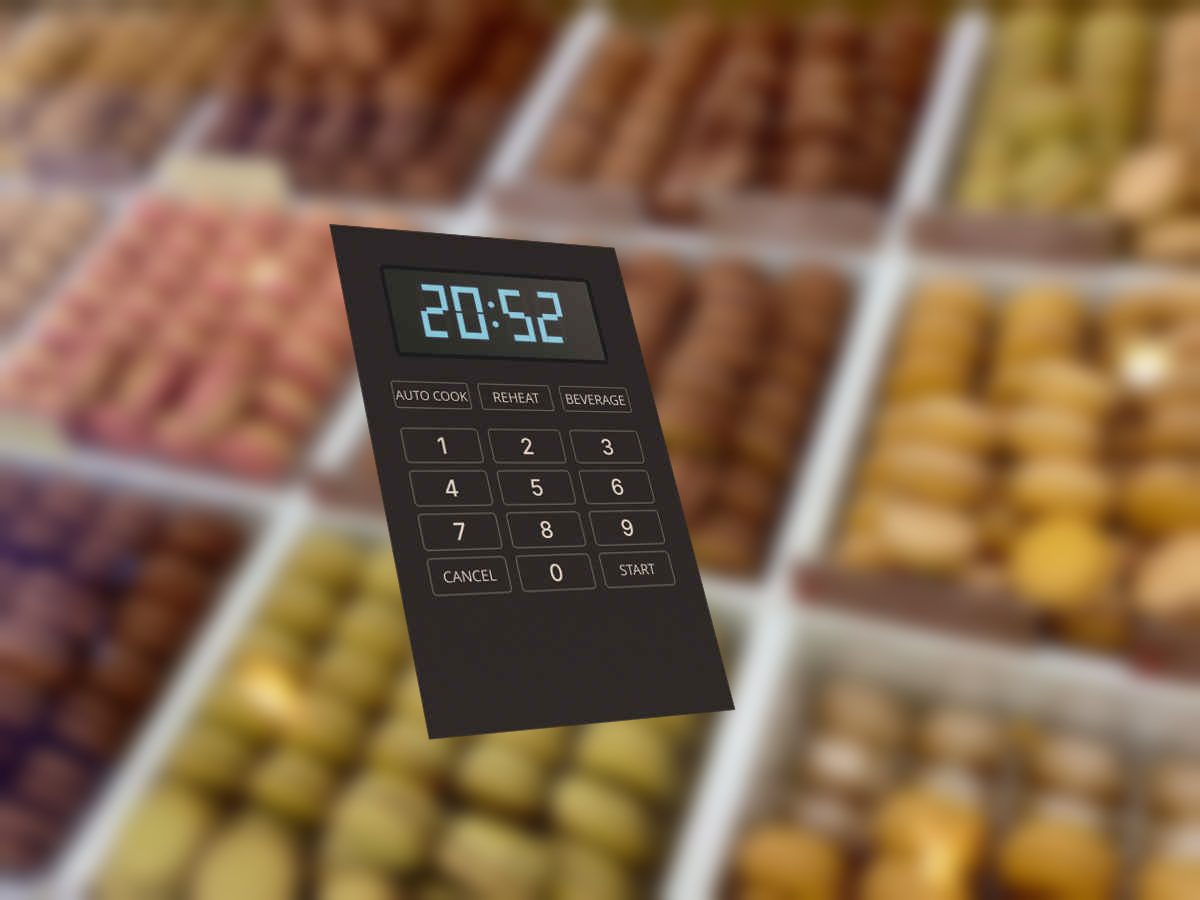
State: 20:52
